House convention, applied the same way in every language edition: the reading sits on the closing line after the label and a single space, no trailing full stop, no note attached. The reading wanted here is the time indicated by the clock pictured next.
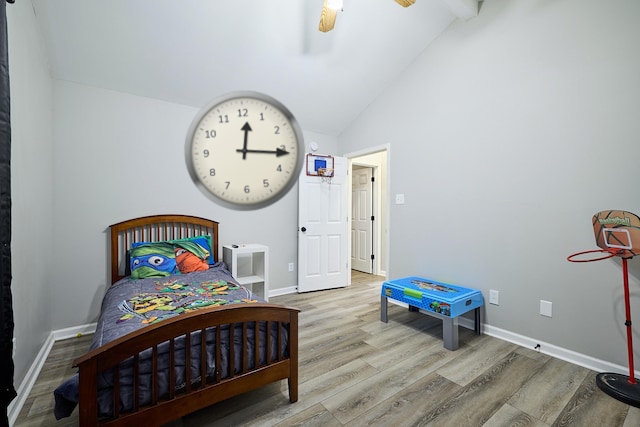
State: 12:16
